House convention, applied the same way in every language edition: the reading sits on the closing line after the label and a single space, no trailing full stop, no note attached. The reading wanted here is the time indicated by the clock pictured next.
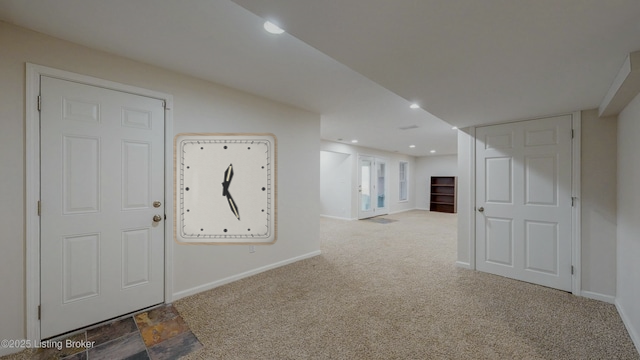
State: 12:26
